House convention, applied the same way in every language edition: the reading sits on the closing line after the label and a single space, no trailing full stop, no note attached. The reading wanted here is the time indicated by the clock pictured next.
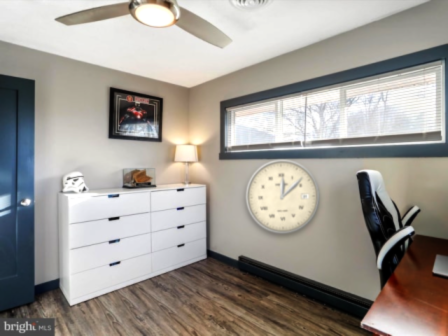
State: 12:08
